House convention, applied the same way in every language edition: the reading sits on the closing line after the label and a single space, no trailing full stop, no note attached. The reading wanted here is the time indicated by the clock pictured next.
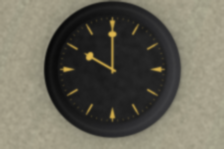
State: 10:00
